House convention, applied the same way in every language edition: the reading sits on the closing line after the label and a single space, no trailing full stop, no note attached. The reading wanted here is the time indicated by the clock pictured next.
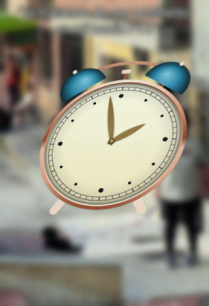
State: 1:58
